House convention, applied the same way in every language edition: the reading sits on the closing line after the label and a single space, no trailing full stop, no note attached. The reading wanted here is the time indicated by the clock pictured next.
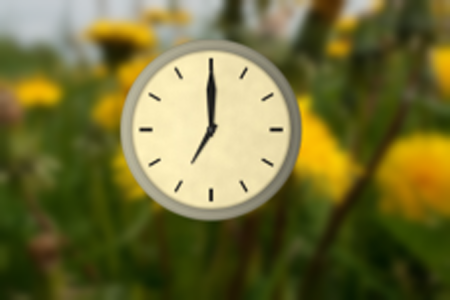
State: 7:00
